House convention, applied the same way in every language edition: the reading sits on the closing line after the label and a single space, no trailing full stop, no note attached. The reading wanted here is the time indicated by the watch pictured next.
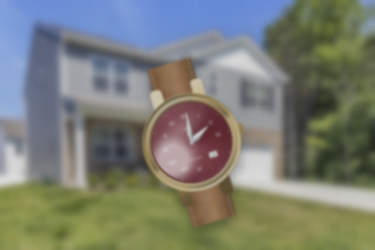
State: 2:01
